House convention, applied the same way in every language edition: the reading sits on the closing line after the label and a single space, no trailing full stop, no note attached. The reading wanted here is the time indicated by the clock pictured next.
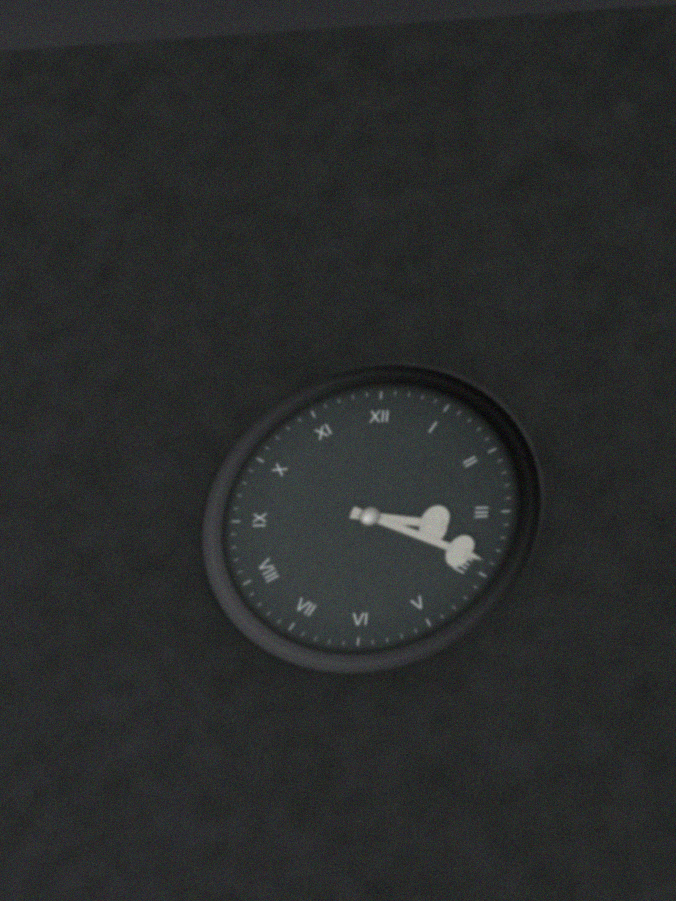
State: 3:19
